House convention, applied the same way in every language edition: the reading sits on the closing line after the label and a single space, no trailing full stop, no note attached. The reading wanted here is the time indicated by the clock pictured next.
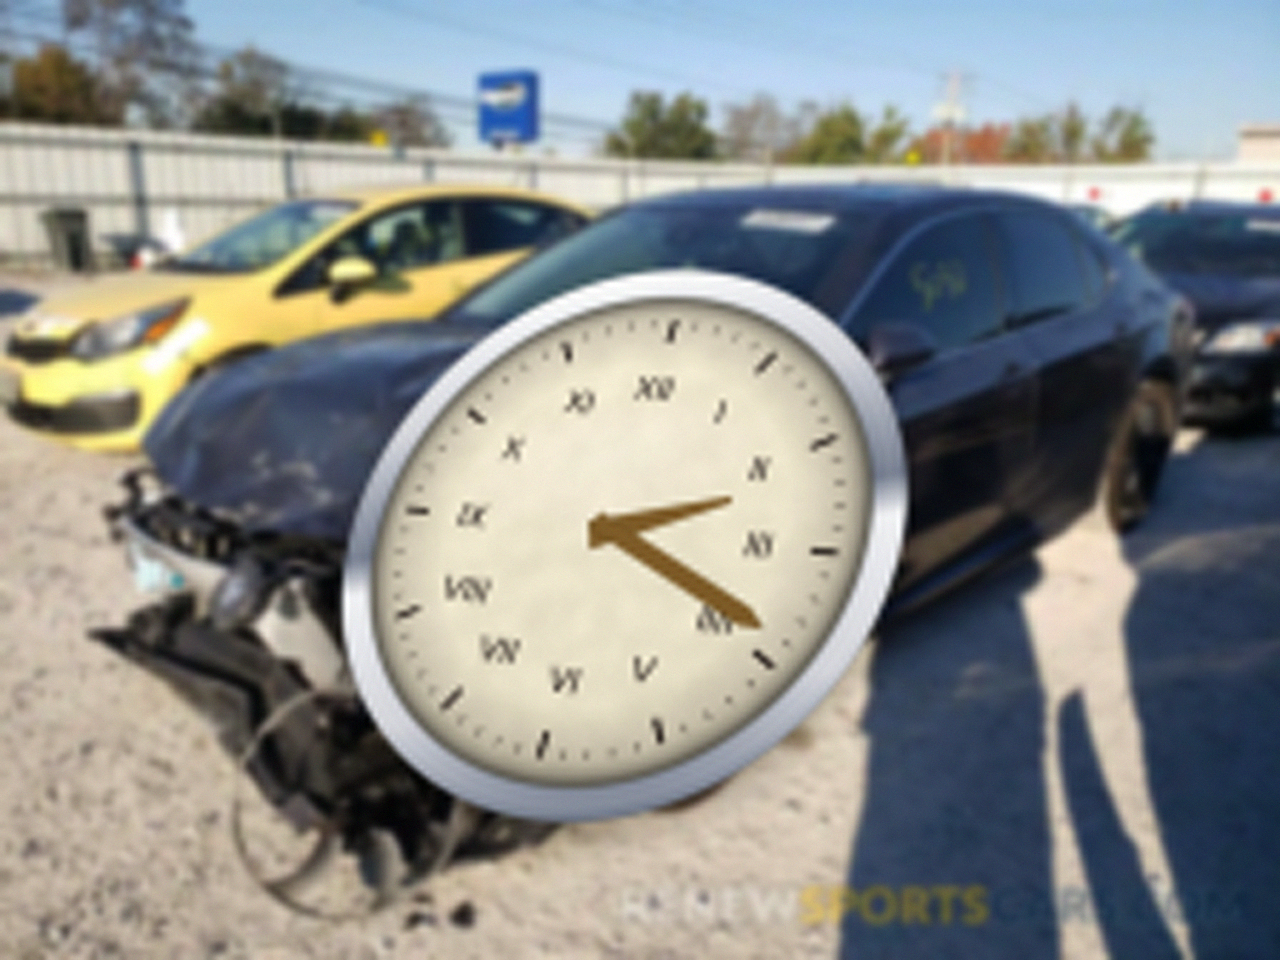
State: 2:19
